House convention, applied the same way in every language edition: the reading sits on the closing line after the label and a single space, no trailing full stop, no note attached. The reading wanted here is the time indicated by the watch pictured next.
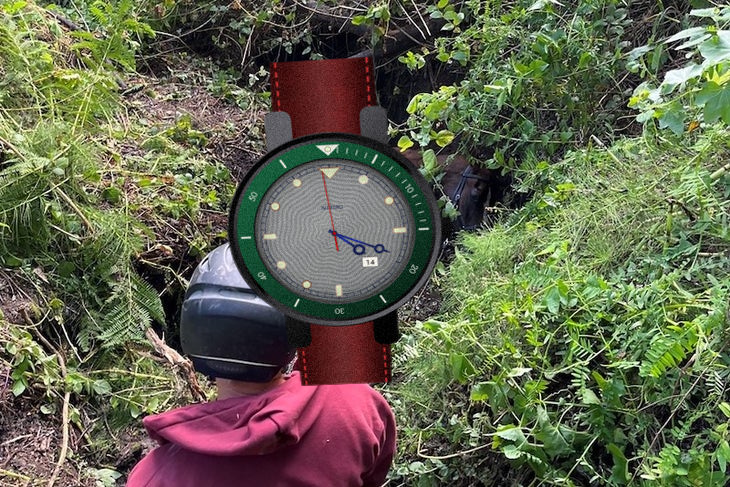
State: 4:18:59
